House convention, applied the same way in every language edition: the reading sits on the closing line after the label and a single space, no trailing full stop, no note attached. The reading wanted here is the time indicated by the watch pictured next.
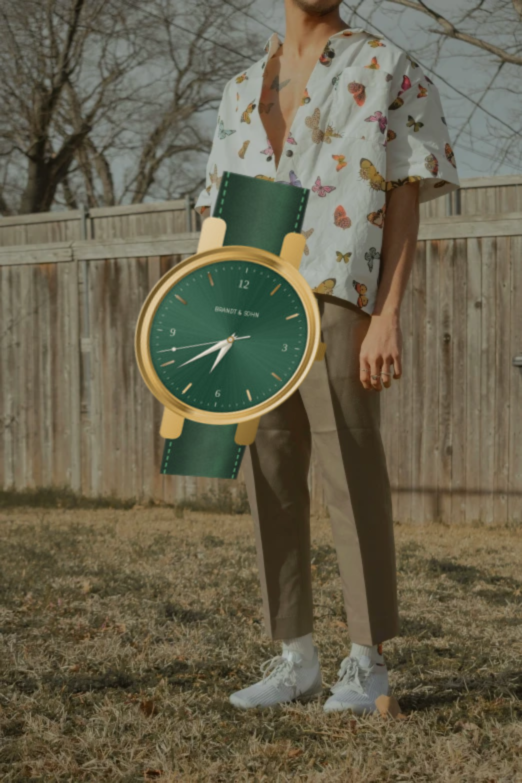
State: 6:38:42
